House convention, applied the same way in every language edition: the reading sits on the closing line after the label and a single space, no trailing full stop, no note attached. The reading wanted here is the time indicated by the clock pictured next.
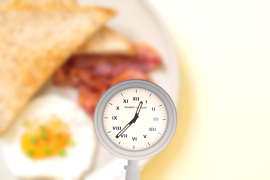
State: 12:37
